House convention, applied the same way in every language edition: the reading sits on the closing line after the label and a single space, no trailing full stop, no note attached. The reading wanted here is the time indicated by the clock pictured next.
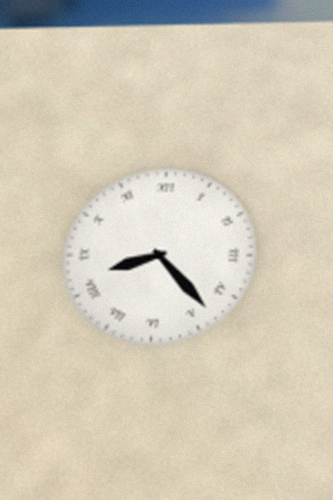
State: 8:23
